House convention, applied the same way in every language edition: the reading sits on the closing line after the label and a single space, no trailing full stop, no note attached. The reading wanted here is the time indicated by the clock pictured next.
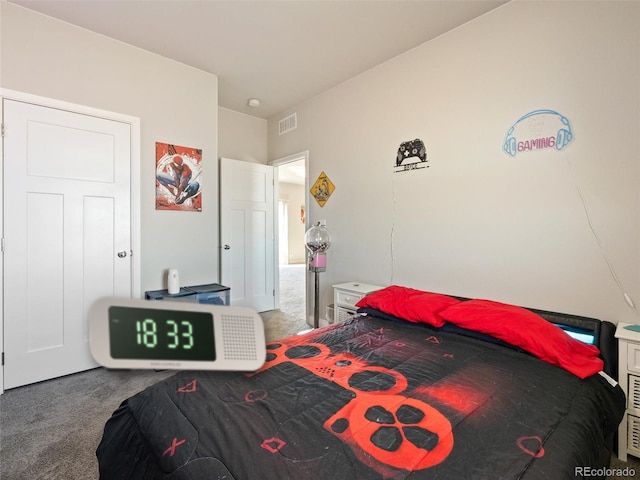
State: 18:33
